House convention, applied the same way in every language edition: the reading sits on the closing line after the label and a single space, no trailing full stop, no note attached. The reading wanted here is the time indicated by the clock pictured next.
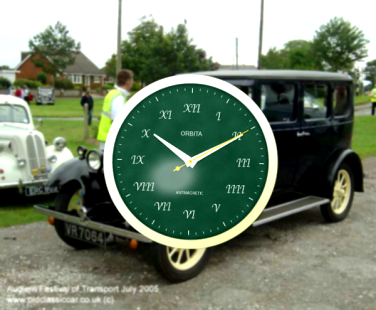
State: 10:10:10
